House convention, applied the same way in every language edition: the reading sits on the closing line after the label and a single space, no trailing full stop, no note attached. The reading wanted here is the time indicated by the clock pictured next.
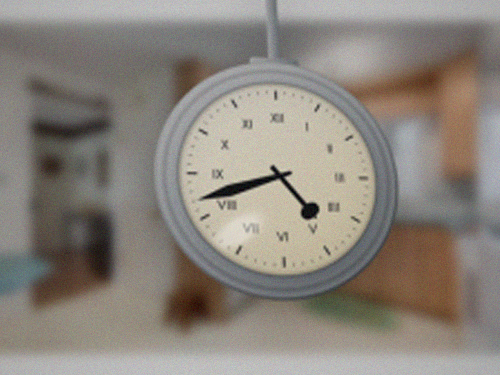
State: 4:42
